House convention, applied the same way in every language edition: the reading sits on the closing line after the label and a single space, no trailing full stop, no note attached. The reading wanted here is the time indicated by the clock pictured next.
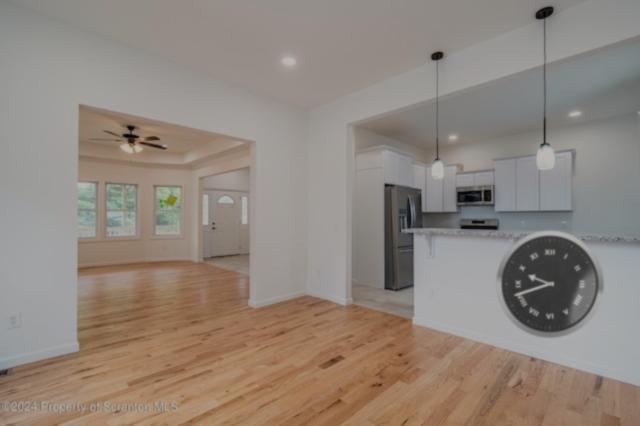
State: 9:42
